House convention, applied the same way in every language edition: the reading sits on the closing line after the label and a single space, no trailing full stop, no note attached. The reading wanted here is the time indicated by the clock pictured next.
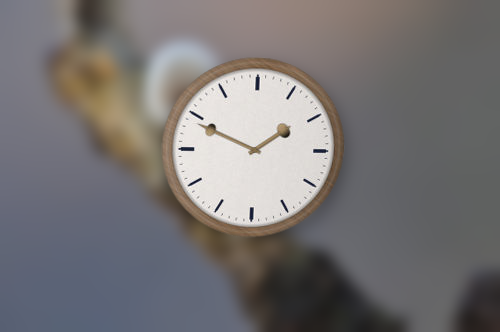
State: 1:49
